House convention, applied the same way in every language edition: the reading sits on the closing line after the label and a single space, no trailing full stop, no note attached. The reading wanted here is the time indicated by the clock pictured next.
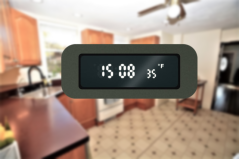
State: 15:08
